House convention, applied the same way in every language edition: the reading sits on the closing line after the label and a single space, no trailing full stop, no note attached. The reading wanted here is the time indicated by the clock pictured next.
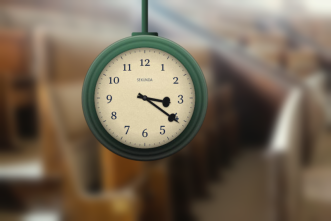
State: 3:21
